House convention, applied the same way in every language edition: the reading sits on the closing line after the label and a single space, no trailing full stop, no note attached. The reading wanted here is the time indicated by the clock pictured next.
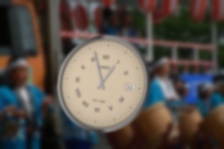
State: 12:56
